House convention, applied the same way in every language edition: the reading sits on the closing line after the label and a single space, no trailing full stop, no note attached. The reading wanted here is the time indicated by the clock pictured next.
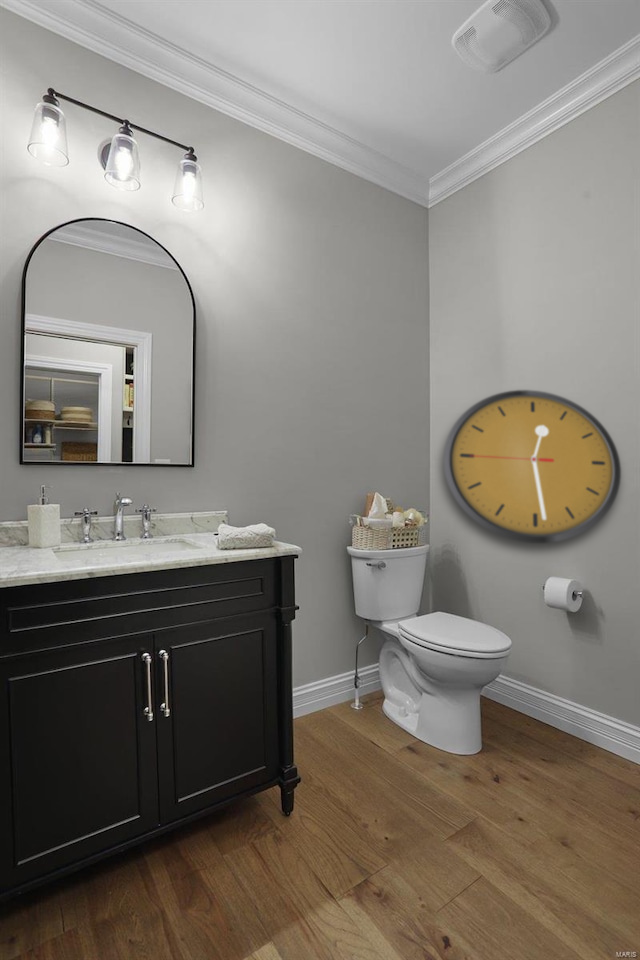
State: 12:28:45
